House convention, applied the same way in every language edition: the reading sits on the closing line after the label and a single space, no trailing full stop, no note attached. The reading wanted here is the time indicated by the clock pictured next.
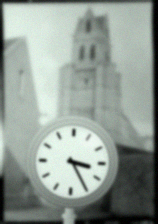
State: 3:25
